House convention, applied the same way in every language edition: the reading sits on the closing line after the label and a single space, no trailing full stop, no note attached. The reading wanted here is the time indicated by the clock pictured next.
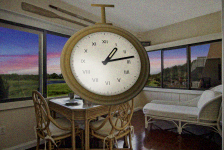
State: 1:13
